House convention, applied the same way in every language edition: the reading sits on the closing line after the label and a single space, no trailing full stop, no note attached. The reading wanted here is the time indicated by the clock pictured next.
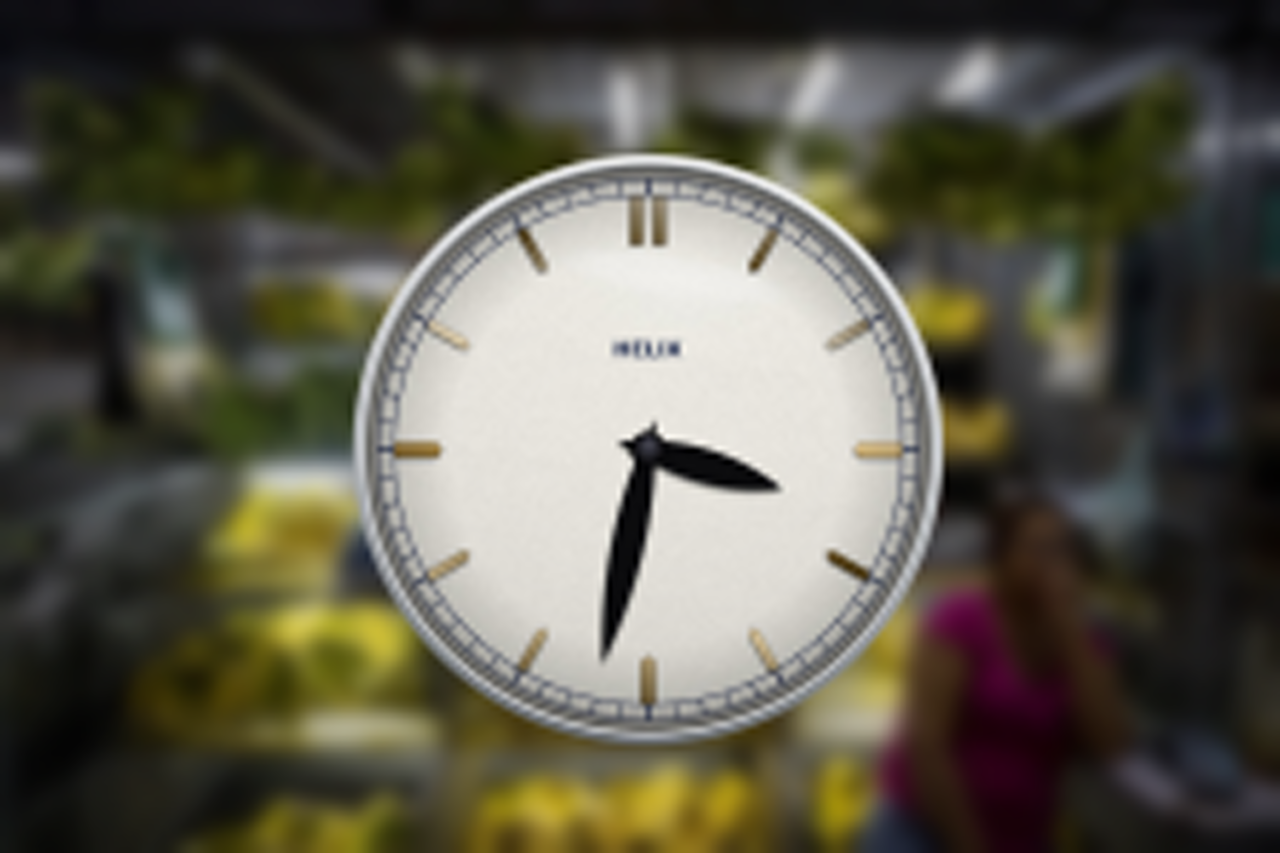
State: 3:32
